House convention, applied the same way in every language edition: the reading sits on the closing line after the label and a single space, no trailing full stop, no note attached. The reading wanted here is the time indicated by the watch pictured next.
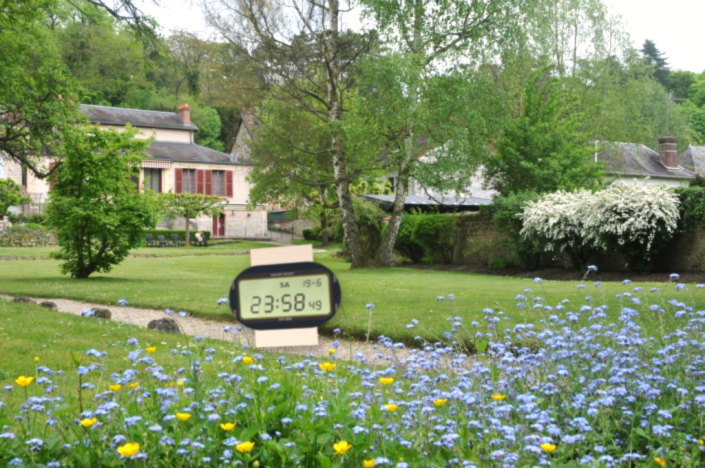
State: 23:58
